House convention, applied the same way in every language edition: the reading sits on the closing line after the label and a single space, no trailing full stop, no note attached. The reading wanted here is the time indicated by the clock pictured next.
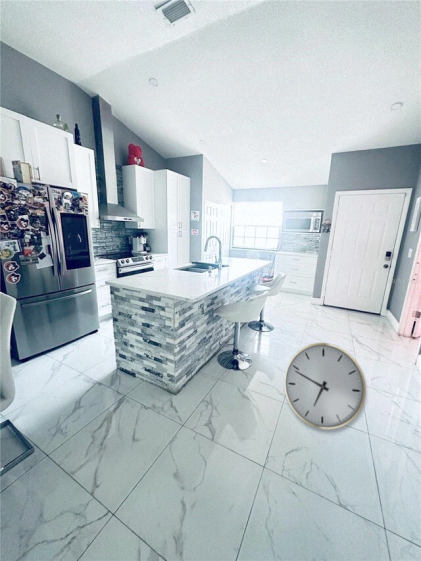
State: 6:49
